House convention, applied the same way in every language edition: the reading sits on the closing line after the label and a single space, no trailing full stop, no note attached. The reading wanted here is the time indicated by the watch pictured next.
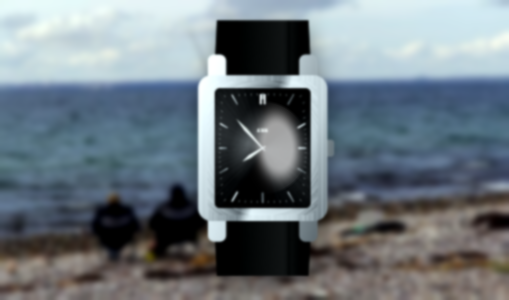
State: 7:53
